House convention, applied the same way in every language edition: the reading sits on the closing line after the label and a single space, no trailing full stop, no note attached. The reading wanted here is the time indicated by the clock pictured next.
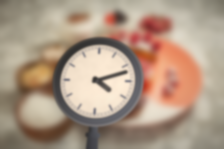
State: 4:12
